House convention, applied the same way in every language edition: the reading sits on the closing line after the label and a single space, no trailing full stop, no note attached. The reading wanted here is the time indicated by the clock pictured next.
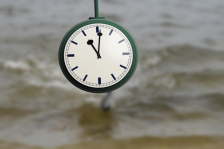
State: 11:01
